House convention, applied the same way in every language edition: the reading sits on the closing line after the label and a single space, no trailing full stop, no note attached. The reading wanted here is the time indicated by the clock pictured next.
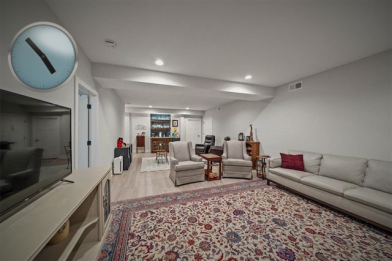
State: 4:53
